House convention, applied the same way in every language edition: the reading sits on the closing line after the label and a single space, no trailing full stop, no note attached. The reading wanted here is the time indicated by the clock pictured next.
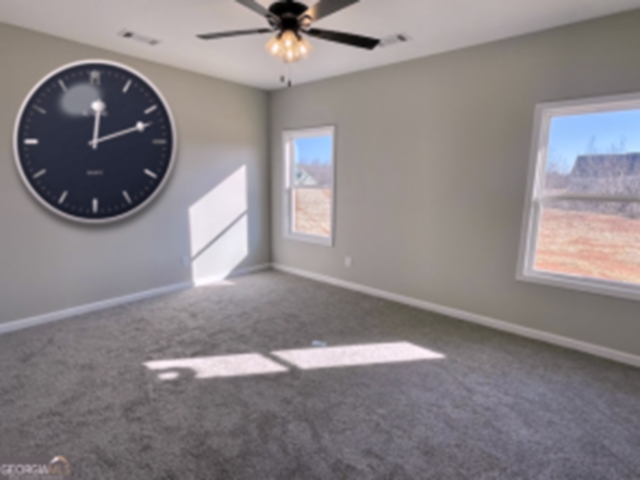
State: 12:12
